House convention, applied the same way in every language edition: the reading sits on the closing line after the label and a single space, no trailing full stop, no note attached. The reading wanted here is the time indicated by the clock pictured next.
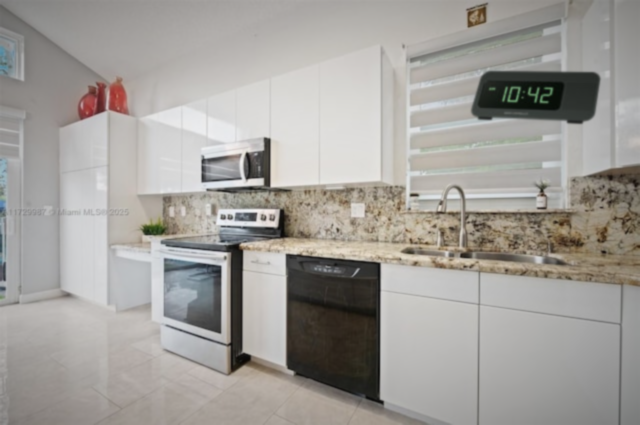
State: 10:42
